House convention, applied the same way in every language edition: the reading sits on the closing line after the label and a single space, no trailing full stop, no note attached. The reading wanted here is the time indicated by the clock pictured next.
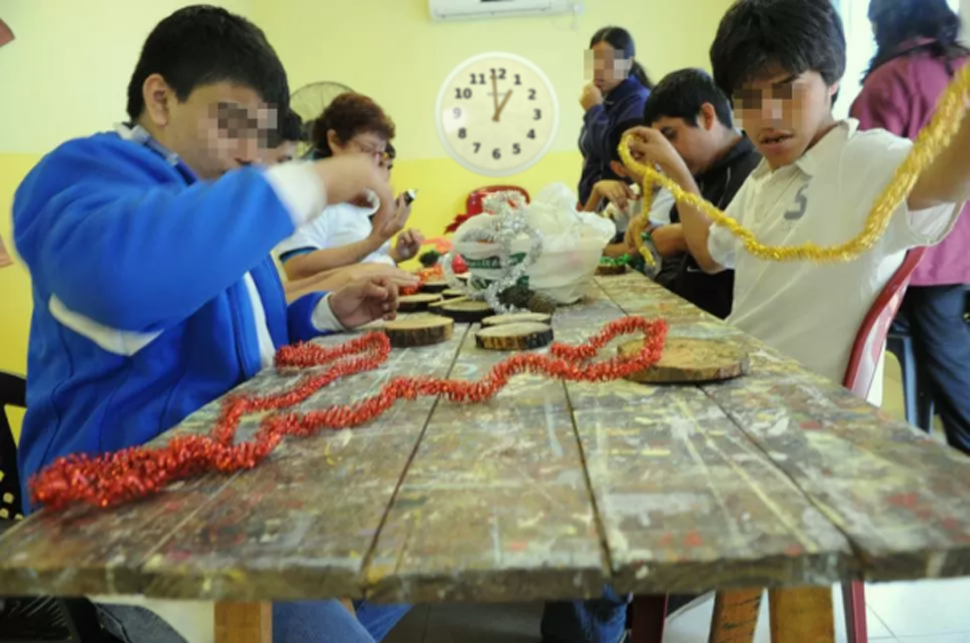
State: 12:59
